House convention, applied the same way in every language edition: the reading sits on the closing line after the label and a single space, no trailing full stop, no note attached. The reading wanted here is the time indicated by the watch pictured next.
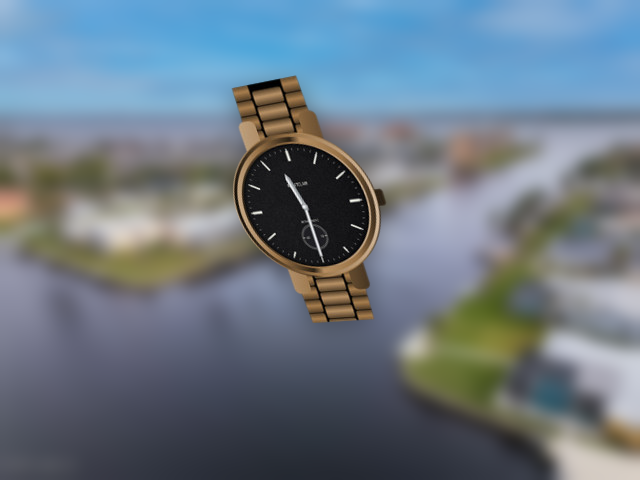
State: 11:30
